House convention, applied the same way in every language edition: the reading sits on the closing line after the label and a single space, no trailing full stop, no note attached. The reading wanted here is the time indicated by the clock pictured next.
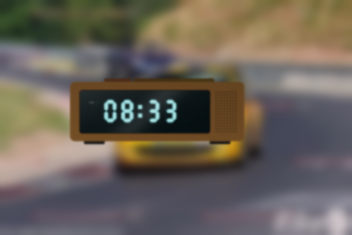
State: 8:33
